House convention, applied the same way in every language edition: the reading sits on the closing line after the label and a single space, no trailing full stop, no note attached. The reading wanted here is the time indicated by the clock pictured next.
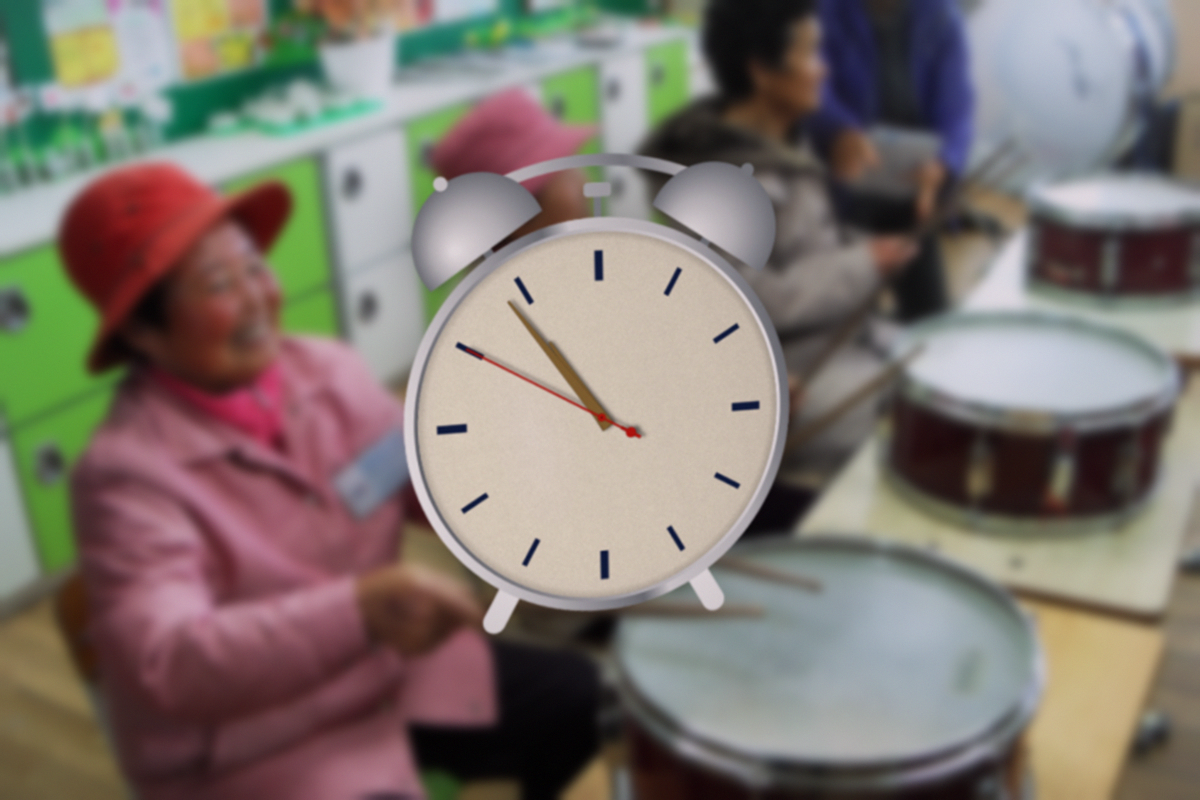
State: 10:53:50
